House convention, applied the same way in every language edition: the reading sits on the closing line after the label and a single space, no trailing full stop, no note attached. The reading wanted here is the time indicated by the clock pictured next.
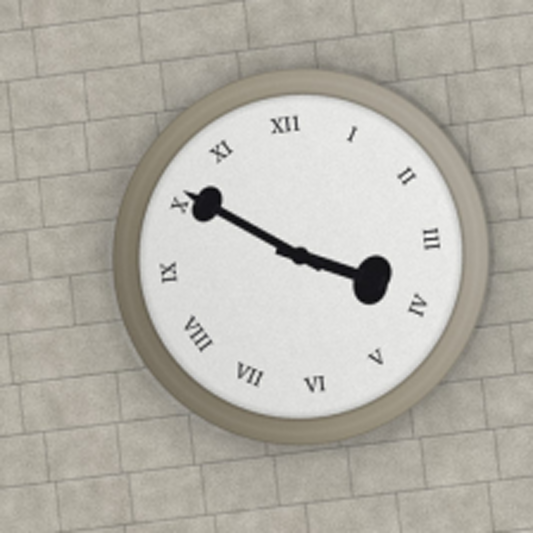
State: 3:51
